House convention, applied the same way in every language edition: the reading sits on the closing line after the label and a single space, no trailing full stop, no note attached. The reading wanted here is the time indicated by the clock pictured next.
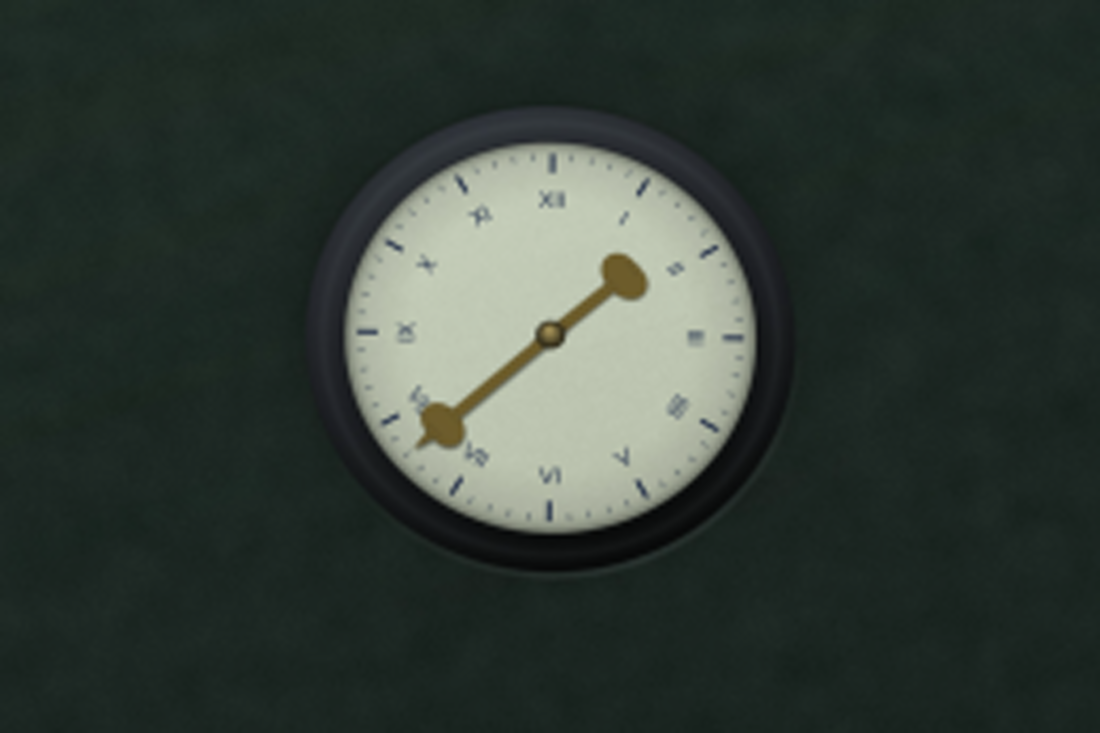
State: 1:38
